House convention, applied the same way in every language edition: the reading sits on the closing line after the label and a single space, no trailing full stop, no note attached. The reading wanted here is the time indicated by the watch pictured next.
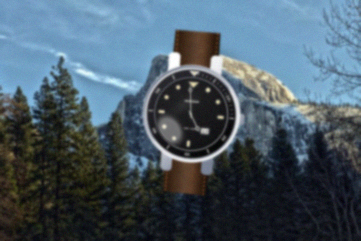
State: 4:59
